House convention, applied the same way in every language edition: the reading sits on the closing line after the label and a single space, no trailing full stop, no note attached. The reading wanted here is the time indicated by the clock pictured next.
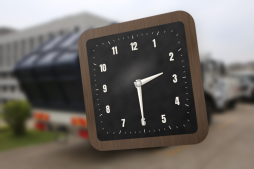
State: 2:30
